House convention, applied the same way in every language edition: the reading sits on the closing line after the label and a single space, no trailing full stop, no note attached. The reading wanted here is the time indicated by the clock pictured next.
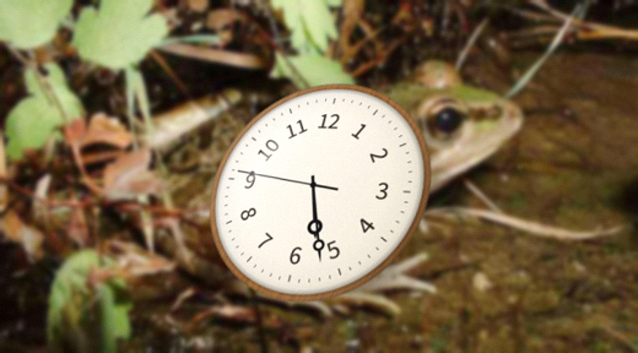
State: 5:26:46
